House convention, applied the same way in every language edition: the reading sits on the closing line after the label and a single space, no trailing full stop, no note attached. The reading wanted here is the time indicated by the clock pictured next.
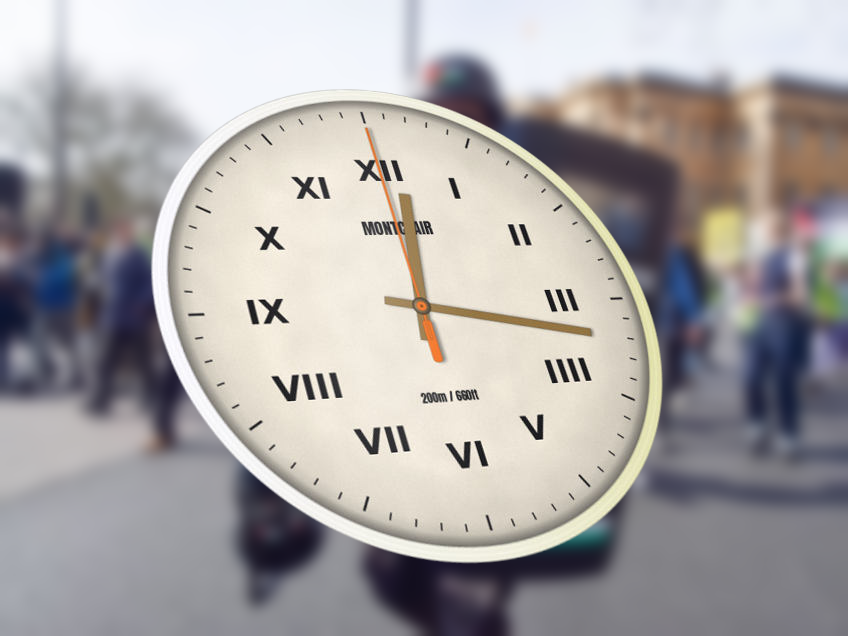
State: 12:17:00
